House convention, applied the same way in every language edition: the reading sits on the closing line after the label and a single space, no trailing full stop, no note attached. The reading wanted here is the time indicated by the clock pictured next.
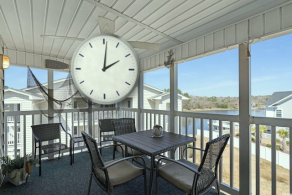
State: 2:01
